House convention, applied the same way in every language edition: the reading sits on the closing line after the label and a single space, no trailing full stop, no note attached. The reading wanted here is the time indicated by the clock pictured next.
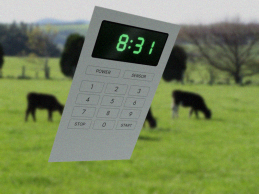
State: 8:31
